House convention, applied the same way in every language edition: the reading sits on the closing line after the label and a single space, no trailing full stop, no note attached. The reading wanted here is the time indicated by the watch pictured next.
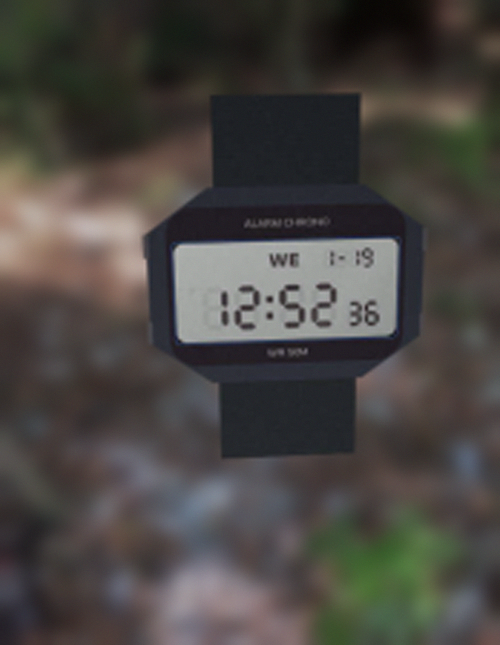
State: 12:52:36
